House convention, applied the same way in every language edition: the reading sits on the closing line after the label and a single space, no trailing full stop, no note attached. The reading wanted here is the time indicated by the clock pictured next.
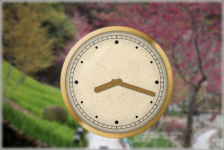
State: 8:18
